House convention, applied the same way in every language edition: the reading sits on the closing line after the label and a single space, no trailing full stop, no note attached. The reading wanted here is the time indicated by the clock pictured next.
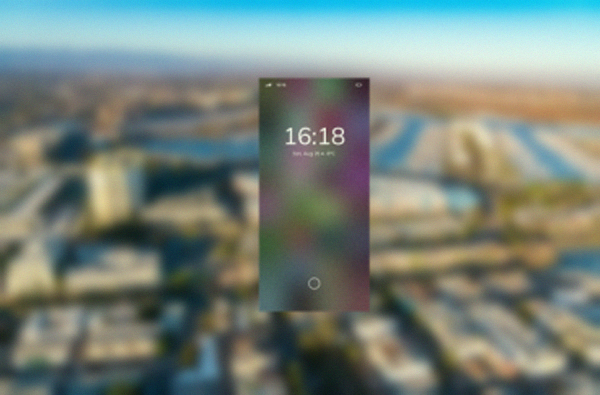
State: 16:18
